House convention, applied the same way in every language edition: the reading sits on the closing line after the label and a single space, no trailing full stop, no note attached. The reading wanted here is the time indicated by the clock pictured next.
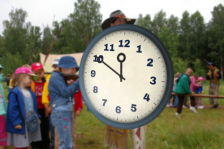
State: 11:50
